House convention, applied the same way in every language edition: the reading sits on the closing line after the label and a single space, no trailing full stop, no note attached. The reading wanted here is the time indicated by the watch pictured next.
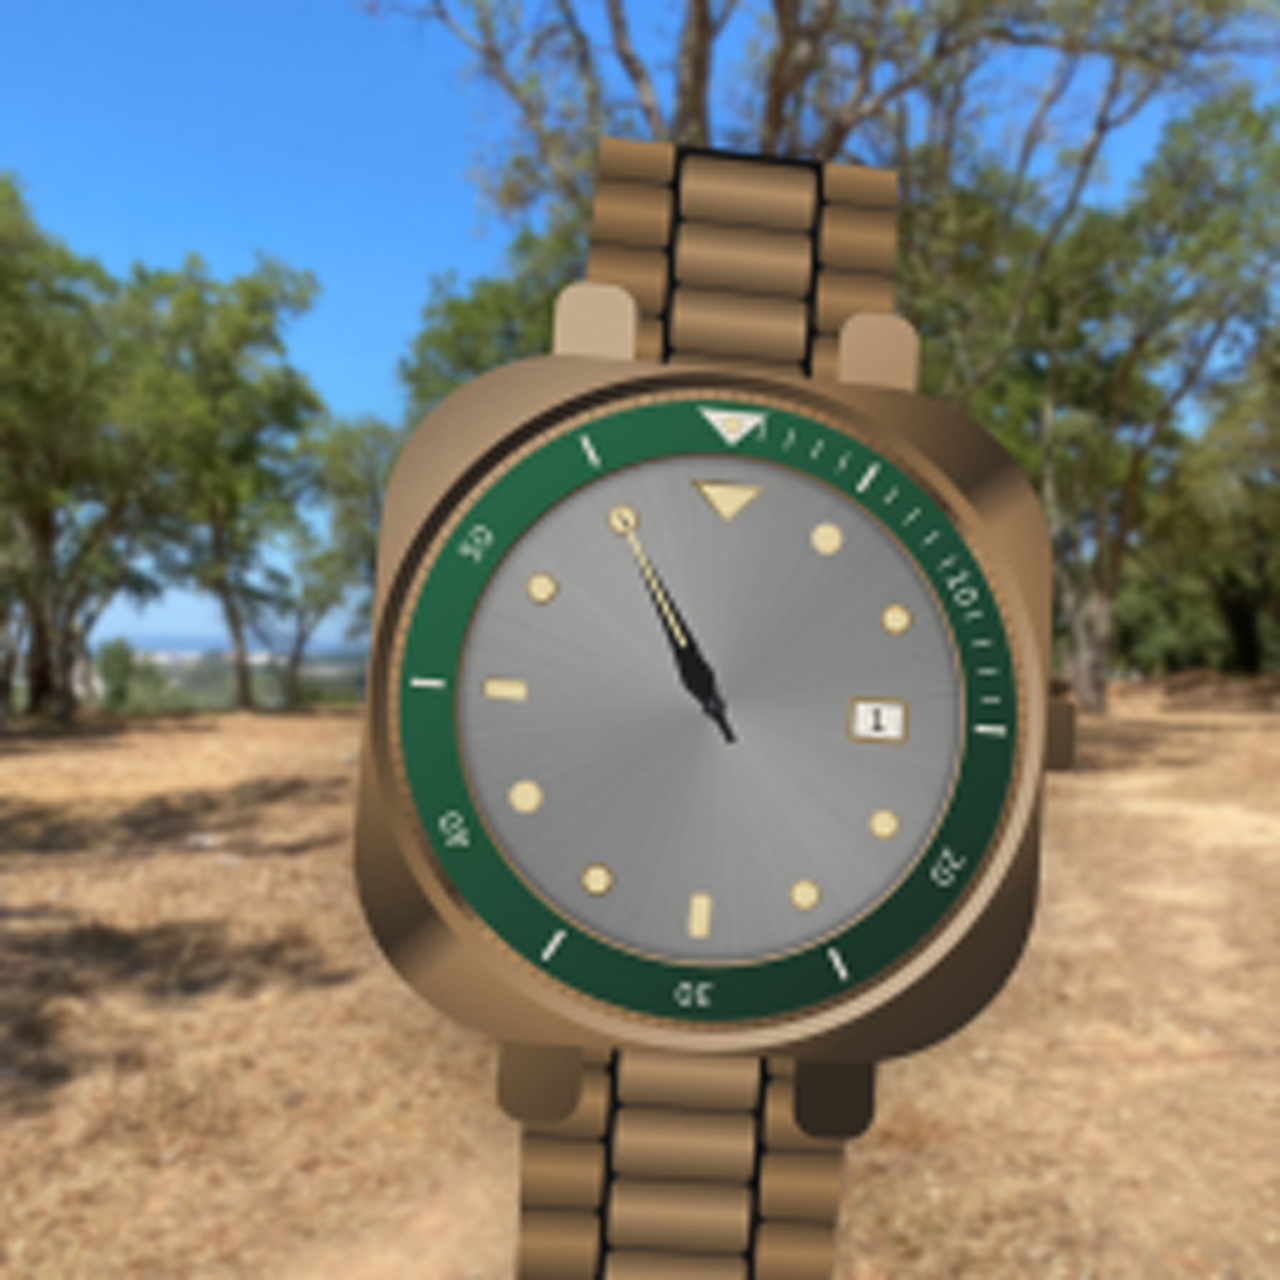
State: 10:55
